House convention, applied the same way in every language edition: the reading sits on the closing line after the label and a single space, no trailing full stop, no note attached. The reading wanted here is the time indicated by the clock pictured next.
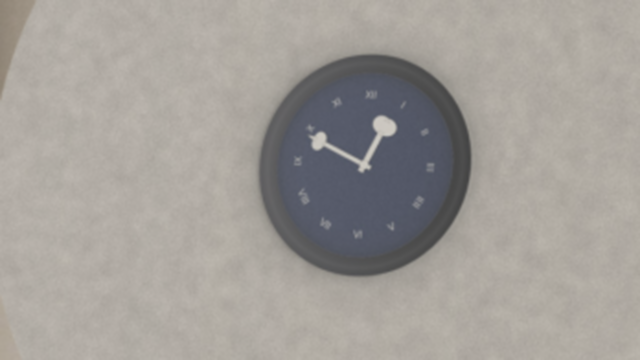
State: 12:49
